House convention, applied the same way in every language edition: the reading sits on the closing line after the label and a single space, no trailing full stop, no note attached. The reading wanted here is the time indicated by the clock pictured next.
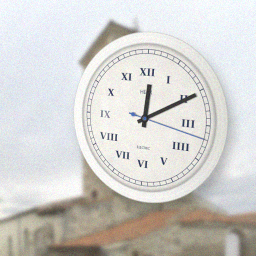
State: 12:10:17
